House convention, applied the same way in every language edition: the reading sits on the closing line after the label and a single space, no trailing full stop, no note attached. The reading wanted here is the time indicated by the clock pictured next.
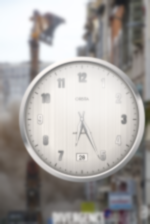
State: 6:26
